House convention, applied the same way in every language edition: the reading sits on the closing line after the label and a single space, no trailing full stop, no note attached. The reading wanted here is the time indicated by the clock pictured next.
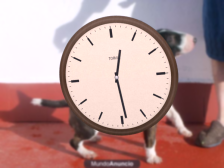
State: 12:29
